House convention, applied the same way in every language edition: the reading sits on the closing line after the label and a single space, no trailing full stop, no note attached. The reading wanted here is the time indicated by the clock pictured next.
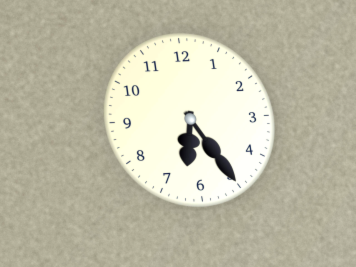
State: 6:25
